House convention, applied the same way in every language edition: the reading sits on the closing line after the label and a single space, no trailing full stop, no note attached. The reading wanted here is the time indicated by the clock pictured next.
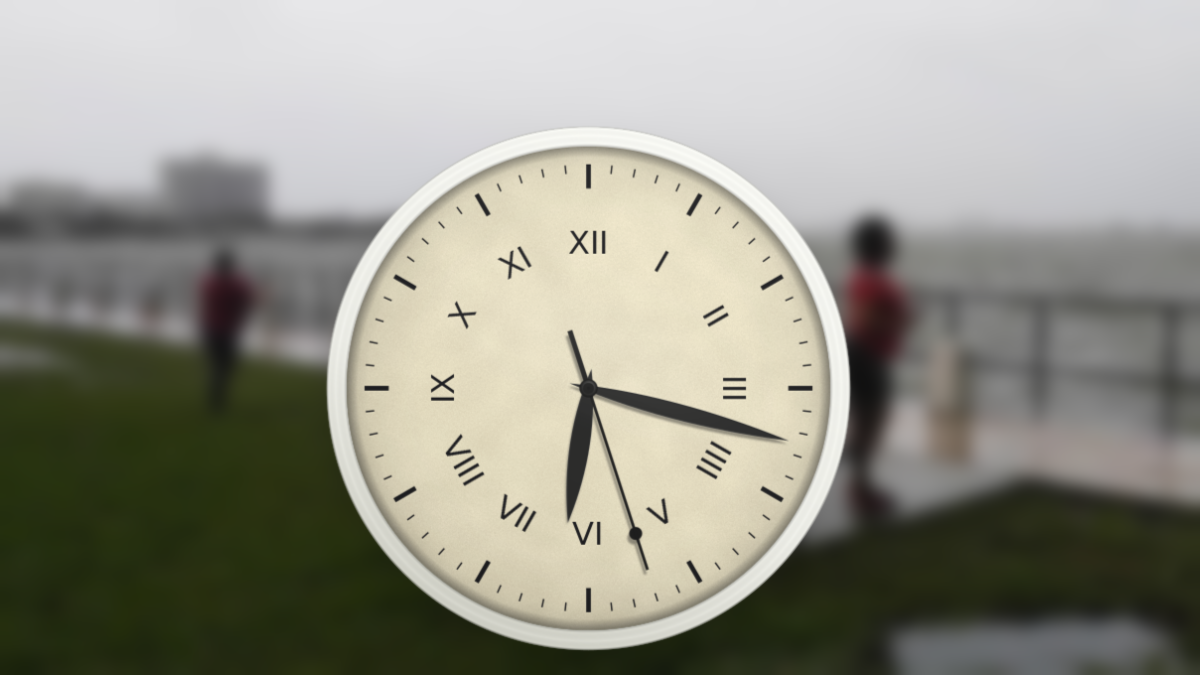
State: 6:17:27
